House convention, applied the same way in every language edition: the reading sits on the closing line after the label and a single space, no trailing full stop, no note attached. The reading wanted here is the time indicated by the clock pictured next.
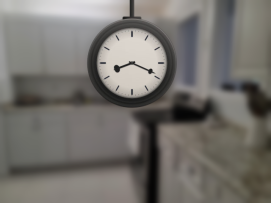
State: 8:19
